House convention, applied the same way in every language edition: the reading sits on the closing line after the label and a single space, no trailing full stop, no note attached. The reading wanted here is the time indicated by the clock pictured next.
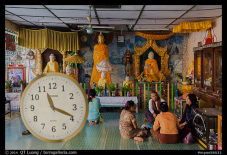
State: 11:19
